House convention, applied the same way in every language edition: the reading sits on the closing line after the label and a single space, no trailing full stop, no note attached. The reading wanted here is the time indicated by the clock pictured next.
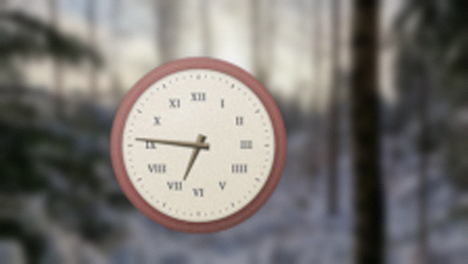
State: 6:46
